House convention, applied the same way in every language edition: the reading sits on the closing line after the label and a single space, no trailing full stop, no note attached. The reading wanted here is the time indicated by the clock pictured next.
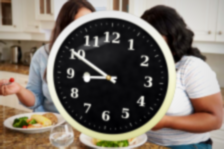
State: 8:50
